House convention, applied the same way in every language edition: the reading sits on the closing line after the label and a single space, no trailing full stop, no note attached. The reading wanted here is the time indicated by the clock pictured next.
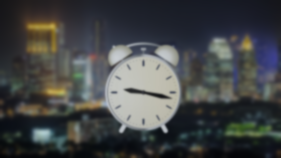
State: 9:17
